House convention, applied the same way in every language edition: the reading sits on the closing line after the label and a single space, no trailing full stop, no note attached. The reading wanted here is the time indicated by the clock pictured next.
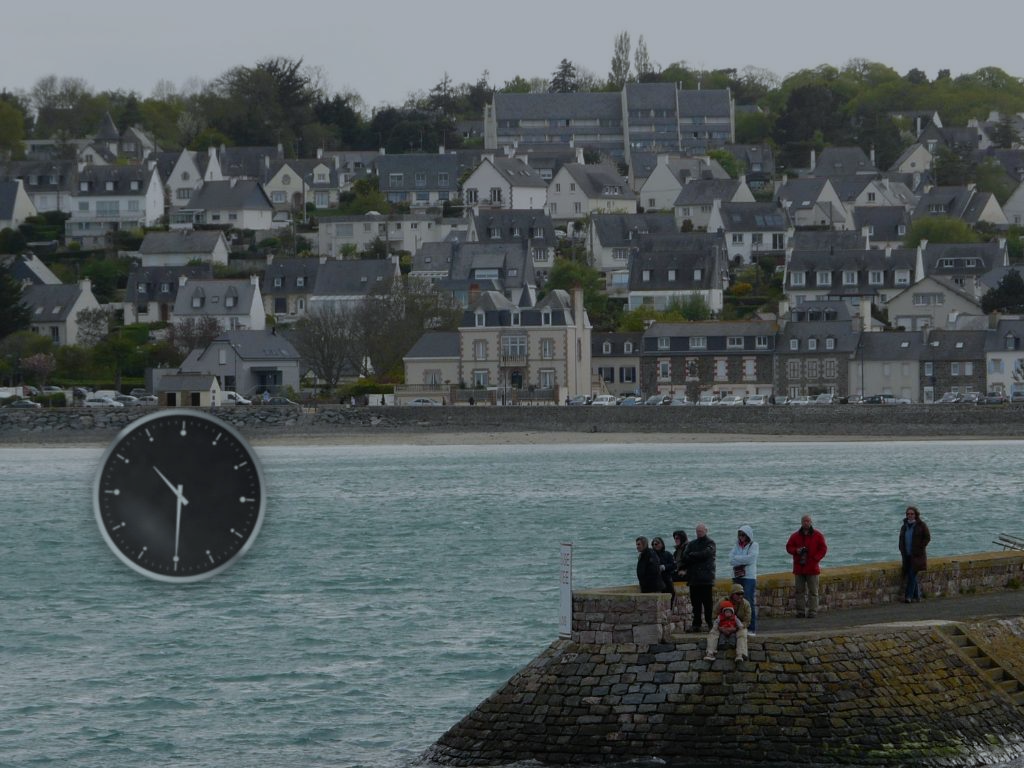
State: 10:30
